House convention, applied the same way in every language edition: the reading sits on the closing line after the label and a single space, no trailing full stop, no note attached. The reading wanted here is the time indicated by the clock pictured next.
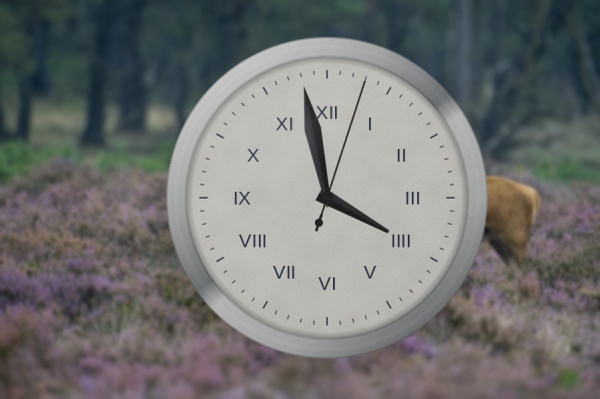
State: 3:58:03
